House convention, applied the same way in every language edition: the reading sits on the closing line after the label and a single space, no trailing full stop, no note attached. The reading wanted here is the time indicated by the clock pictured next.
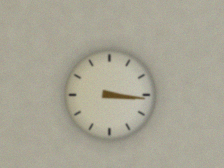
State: 3:16
